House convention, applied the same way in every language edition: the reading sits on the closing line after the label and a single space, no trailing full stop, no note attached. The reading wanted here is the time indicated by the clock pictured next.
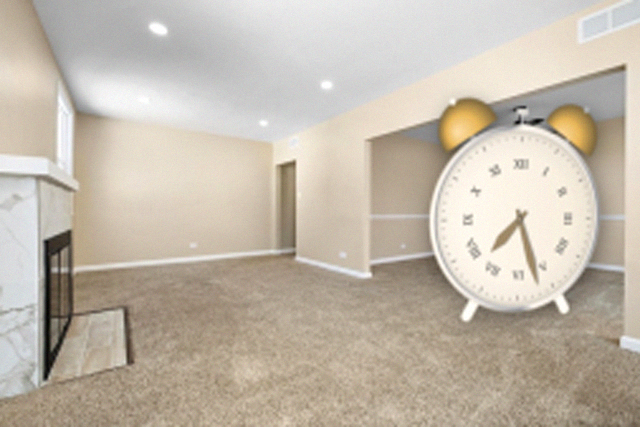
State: 7:27
